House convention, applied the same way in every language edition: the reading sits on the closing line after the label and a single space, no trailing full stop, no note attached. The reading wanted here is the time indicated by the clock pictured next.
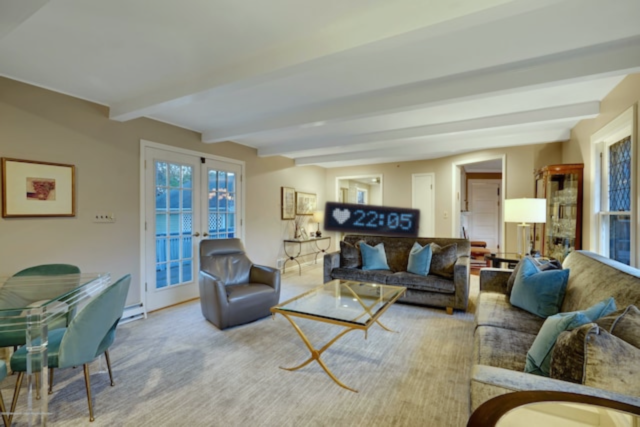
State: 22:05
